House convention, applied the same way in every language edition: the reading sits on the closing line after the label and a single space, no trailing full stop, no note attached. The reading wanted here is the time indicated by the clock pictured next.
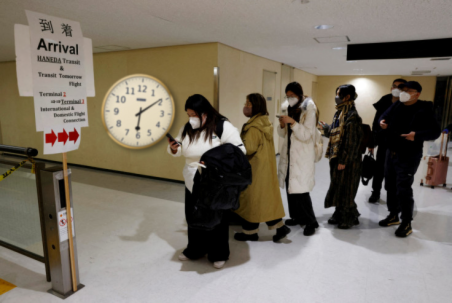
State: 6:09
